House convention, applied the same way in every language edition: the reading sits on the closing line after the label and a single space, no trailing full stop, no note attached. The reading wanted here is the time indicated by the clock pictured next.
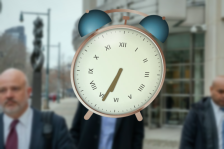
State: 6:34
